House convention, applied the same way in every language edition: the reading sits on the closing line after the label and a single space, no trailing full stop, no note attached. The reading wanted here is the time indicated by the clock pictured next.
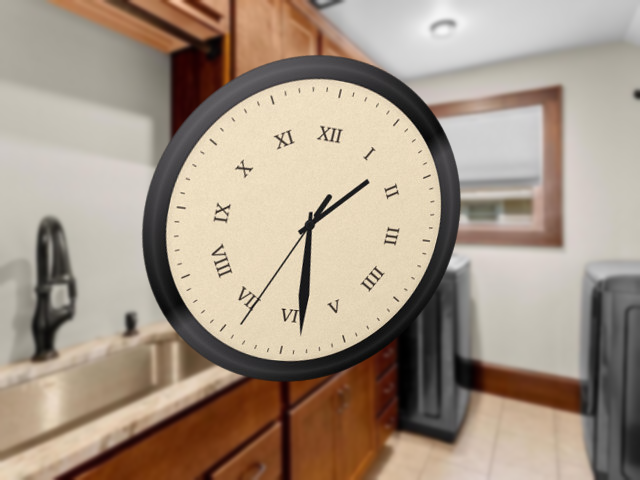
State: 1:28:34
